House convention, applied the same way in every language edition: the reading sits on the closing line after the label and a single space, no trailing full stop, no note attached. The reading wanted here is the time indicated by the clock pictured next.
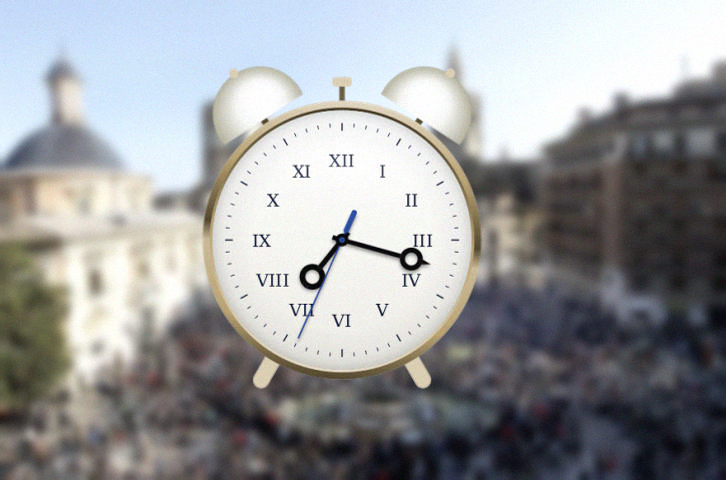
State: 7:17:34
